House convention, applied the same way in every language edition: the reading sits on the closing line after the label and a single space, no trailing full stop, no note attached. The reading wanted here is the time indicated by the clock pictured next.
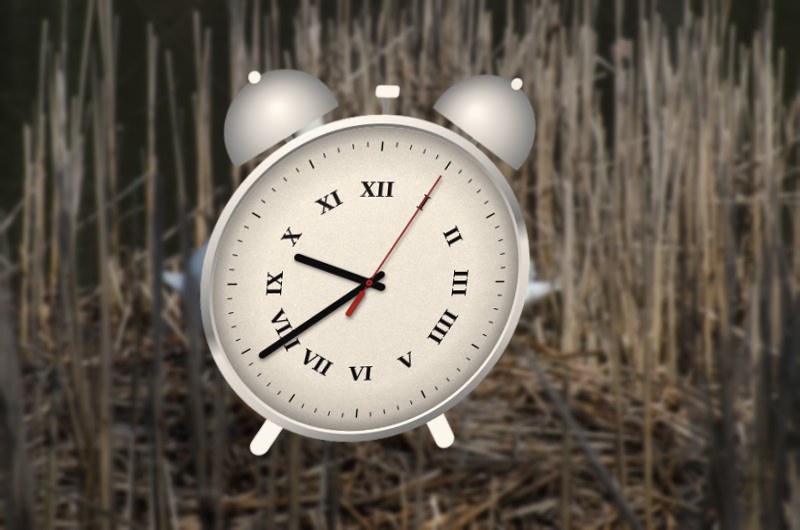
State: 9:39:05
